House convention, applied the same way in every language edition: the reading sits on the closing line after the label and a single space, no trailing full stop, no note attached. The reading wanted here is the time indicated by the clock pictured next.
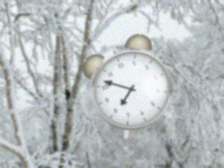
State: 7:52
